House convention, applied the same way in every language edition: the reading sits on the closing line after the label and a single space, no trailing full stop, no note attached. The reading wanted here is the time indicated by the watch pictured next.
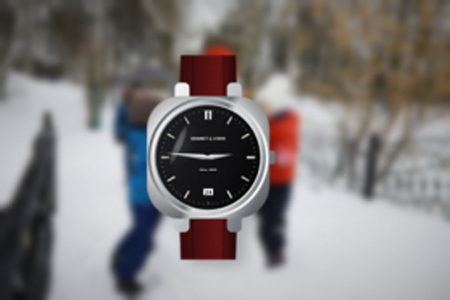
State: 2:46
